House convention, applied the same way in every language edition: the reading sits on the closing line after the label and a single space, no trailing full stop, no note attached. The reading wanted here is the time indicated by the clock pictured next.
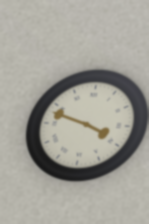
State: 3:48
